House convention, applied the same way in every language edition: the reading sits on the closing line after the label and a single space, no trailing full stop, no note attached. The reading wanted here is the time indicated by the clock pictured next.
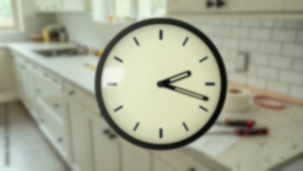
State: 2:18
